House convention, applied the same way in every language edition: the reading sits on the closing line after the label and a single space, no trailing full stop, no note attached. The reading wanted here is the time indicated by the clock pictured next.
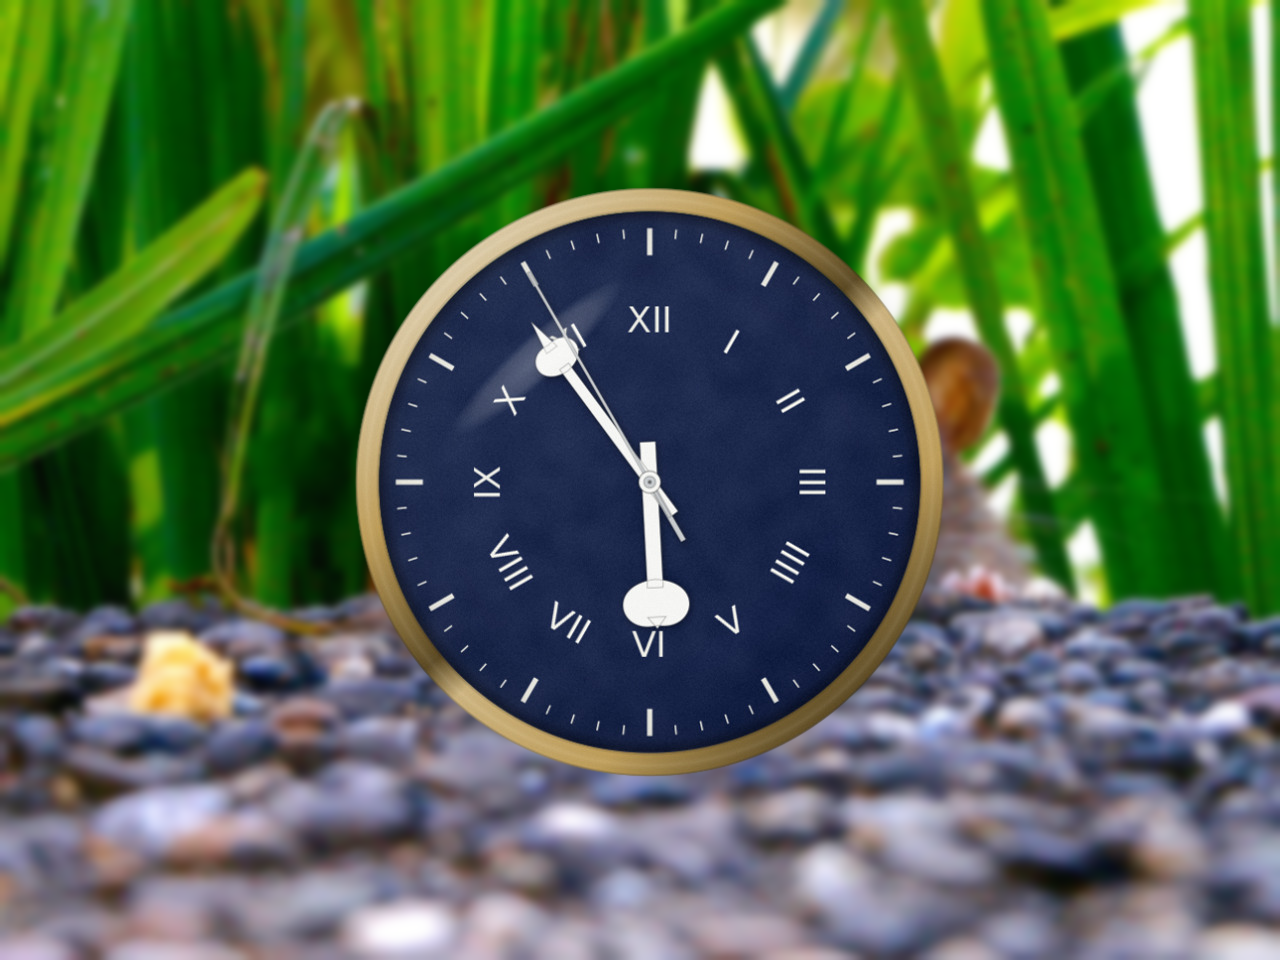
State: 5:53:55
